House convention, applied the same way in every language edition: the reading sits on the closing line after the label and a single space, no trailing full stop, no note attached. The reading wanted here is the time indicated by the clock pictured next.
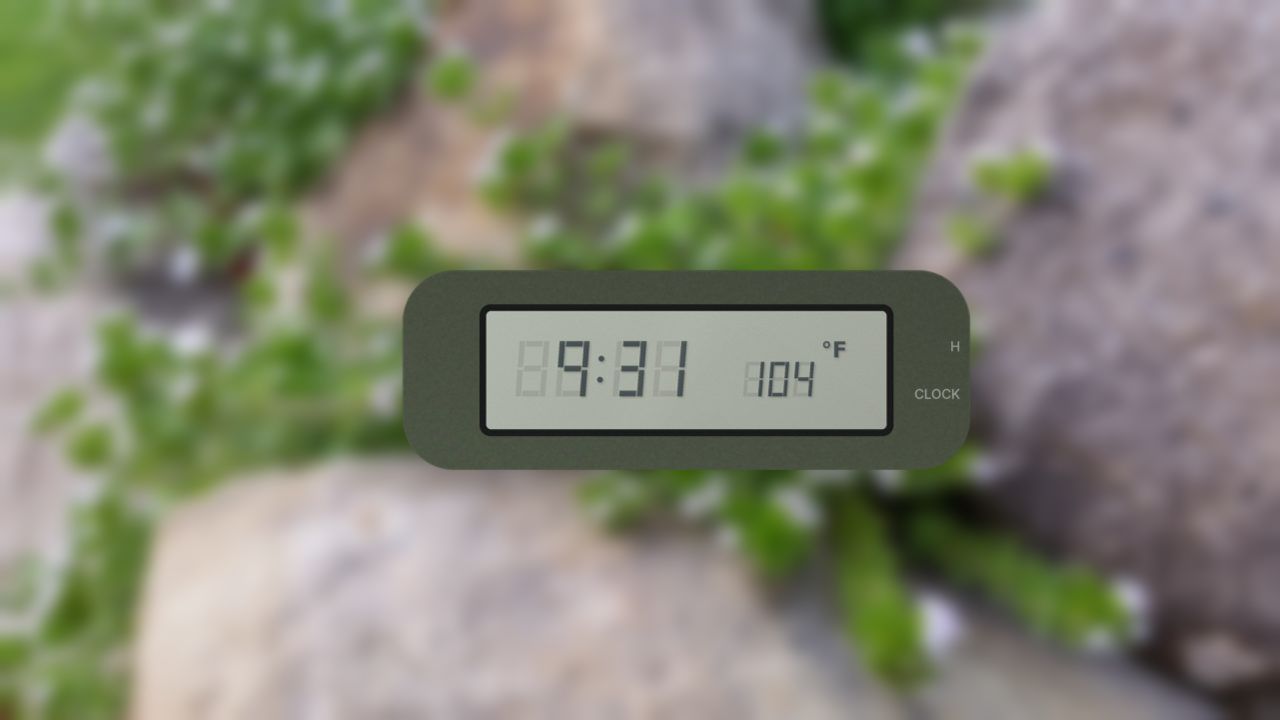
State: 9:31
